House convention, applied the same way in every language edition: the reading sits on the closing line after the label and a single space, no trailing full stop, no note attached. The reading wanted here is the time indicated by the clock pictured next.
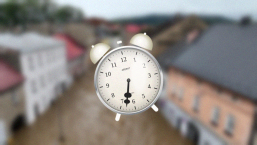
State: 6:33
